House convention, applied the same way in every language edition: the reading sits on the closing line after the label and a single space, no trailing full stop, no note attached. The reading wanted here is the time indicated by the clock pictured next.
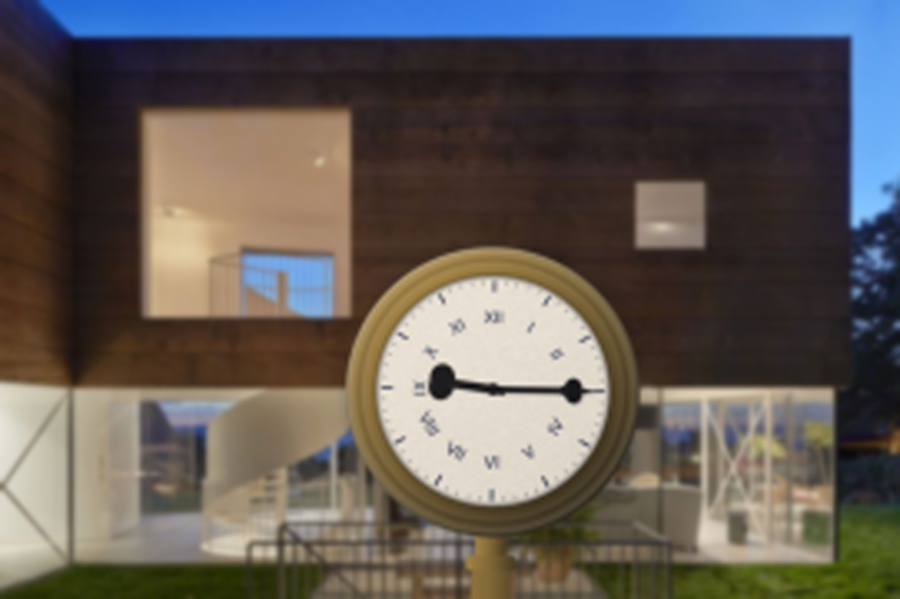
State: 9:15
